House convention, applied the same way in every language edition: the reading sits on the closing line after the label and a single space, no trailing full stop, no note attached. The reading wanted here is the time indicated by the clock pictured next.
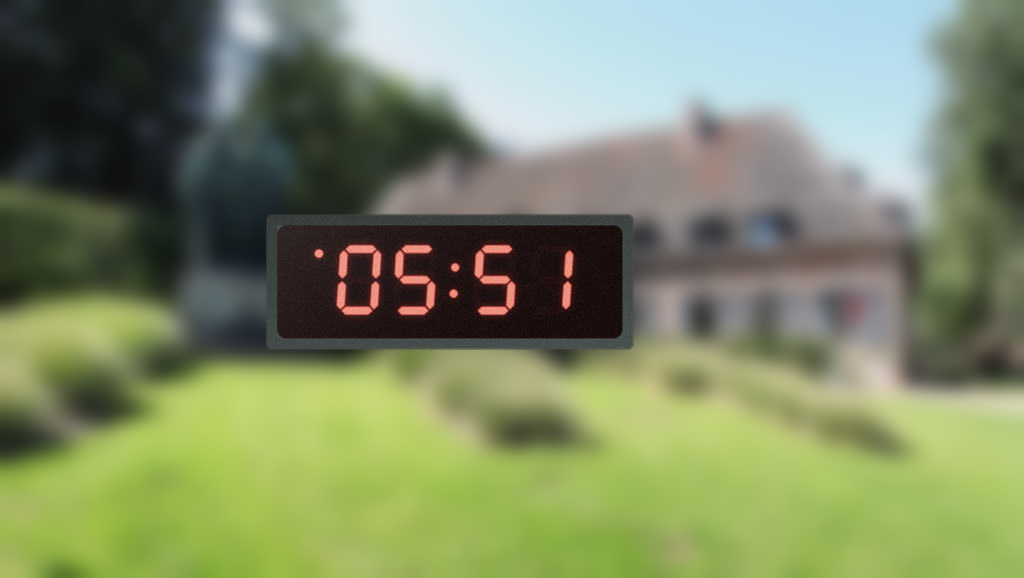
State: 5:51
